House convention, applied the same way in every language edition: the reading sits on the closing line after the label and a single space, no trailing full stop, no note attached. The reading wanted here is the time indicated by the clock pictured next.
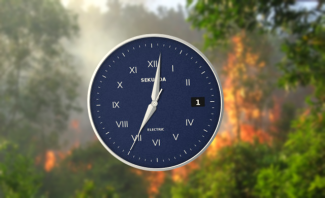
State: 7:01:35
